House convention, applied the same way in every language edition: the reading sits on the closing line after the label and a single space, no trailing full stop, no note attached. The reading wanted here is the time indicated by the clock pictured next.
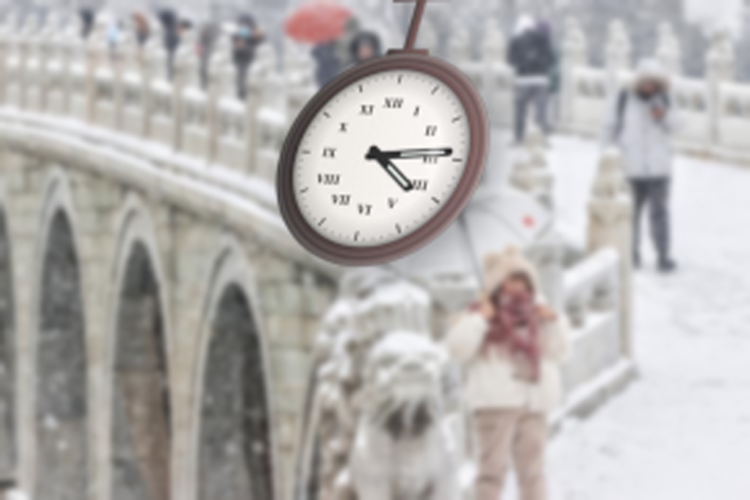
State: 4:14
